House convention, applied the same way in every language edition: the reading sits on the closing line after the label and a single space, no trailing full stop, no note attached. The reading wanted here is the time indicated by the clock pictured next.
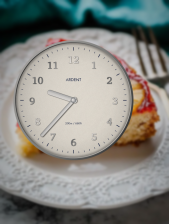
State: 9:37
